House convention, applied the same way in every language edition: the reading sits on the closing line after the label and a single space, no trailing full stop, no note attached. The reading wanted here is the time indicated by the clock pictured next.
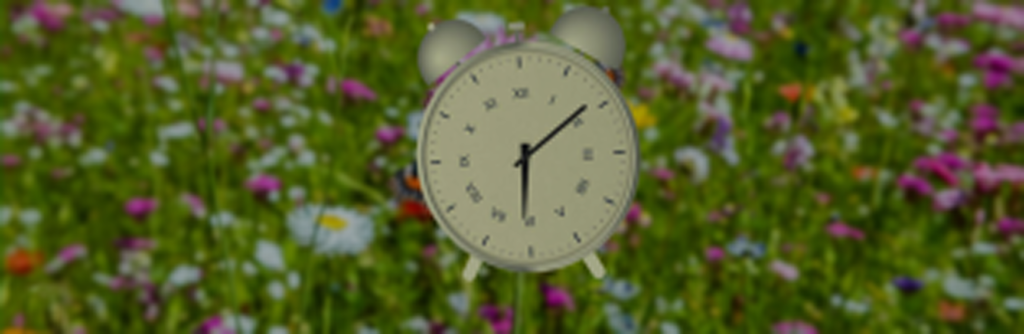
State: 6:09
